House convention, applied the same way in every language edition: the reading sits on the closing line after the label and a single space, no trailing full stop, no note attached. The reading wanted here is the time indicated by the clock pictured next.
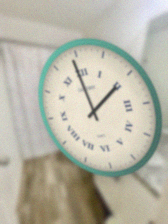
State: 1:59
